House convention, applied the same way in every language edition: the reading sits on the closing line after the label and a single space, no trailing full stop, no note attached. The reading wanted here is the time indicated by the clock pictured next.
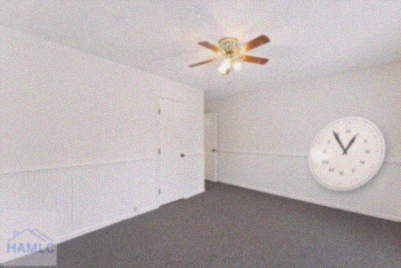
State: 12:54
